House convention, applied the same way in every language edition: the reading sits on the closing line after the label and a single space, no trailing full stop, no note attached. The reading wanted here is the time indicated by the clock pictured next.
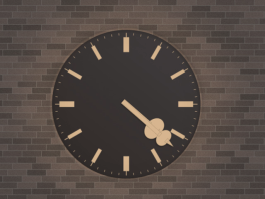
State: 4:22
